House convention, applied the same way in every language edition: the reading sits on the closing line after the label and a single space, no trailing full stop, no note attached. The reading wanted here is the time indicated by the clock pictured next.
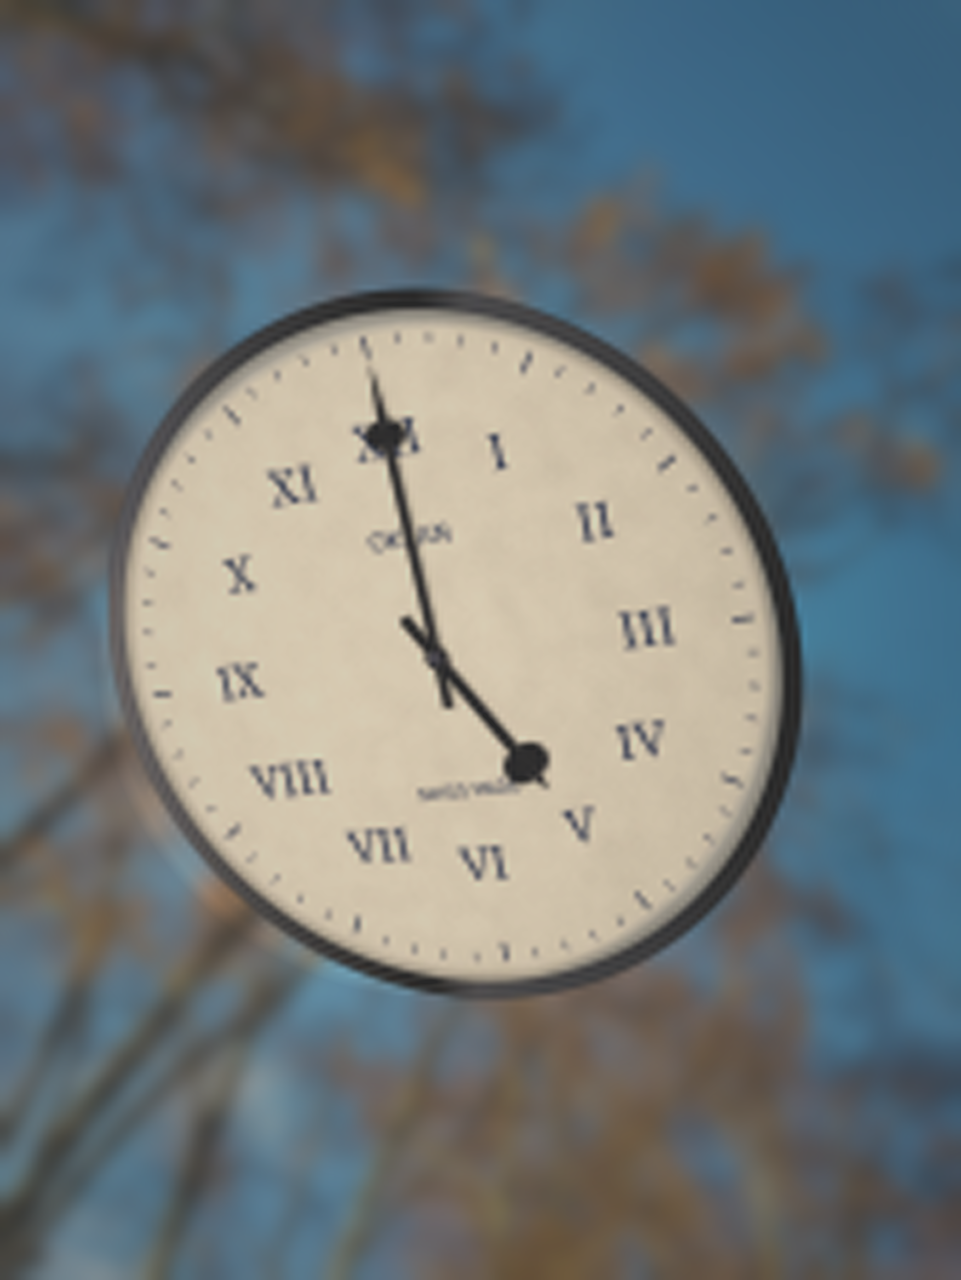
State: 5:00
